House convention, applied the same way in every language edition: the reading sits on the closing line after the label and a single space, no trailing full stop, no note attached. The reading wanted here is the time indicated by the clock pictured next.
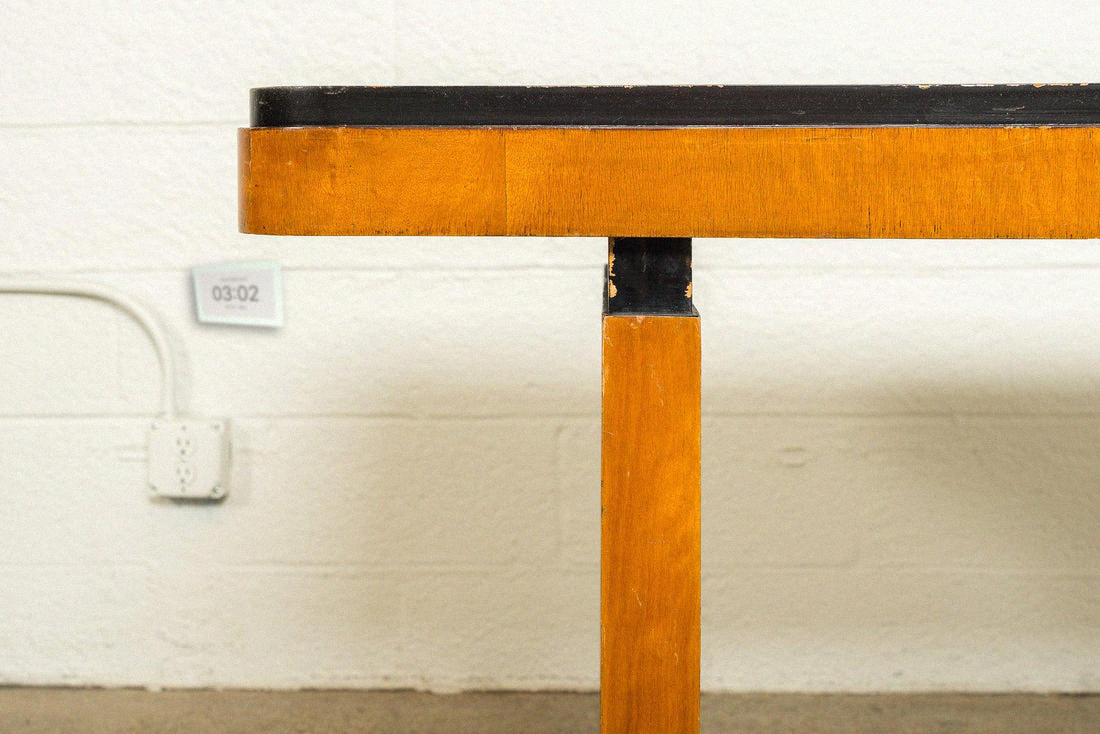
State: 3:02
